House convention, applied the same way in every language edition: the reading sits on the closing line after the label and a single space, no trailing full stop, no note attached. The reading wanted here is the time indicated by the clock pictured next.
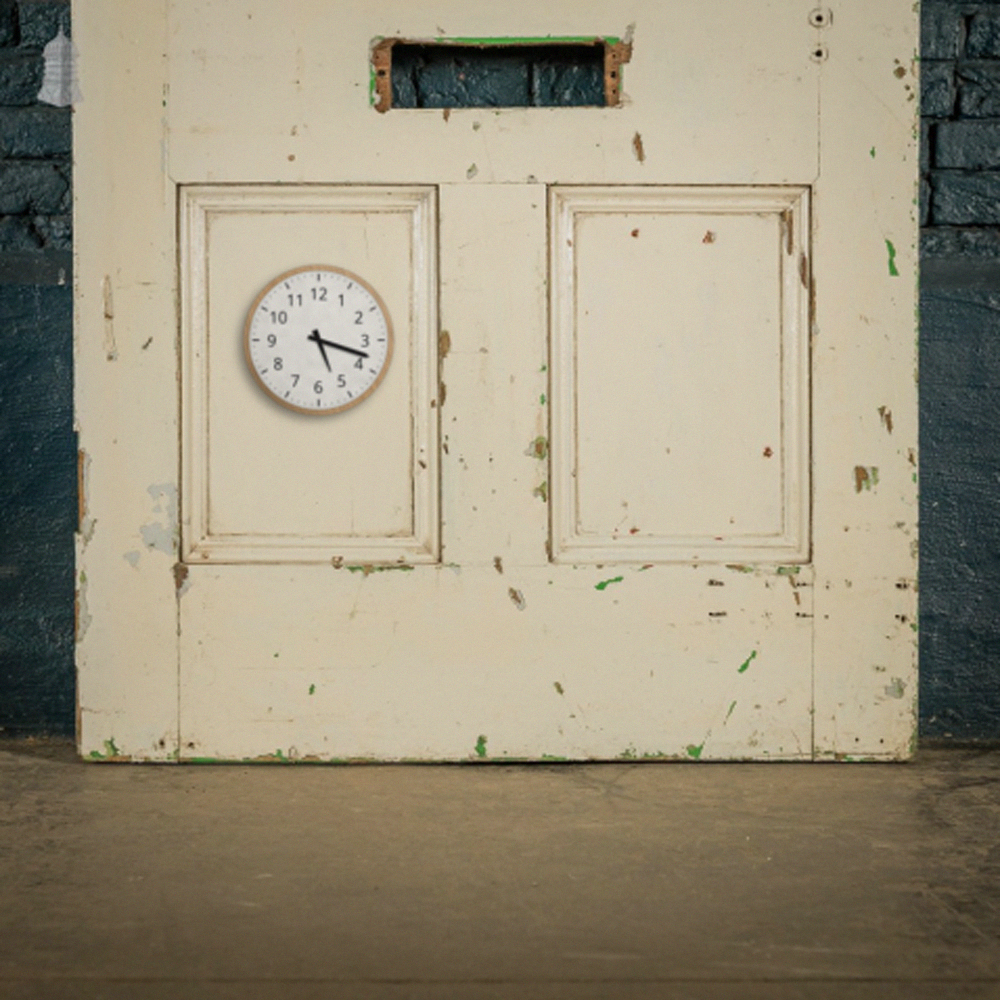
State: 5:18
